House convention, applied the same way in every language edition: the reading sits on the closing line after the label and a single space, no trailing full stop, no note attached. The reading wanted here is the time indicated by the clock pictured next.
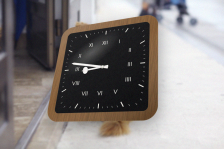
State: 8:47
